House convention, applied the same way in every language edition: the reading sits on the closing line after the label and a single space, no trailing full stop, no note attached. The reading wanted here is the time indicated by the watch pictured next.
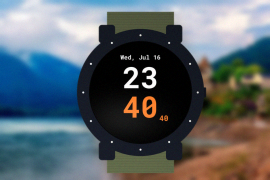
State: 23:40:40
